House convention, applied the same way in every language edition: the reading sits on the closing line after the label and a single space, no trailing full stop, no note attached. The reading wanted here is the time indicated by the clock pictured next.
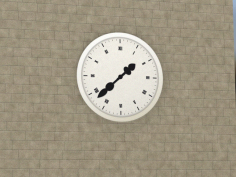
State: 1:38
